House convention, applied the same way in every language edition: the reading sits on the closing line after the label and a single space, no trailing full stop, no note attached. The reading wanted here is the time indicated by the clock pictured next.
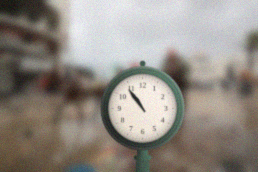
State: 10:54
